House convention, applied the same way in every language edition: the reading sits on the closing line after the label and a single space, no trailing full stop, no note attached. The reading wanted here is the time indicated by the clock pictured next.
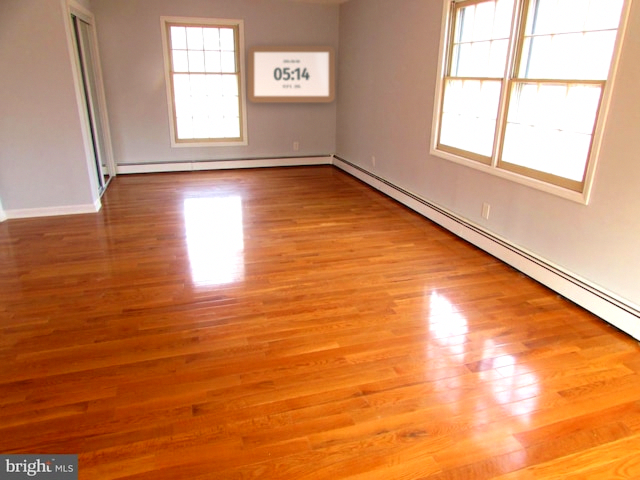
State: 5:14
